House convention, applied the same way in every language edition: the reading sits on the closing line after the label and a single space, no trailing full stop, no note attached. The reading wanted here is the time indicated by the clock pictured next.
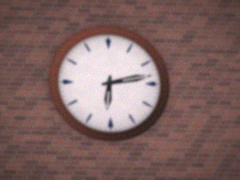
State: 6:13
